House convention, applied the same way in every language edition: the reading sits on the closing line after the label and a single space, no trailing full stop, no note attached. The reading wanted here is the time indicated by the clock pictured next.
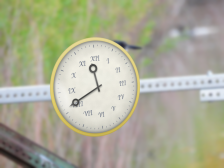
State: 11:41
